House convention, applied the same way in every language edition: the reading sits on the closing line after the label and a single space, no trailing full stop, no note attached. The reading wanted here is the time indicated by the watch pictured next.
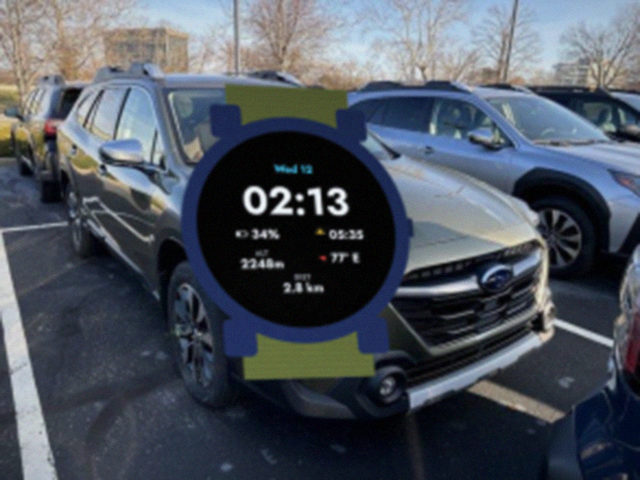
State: 2:13
